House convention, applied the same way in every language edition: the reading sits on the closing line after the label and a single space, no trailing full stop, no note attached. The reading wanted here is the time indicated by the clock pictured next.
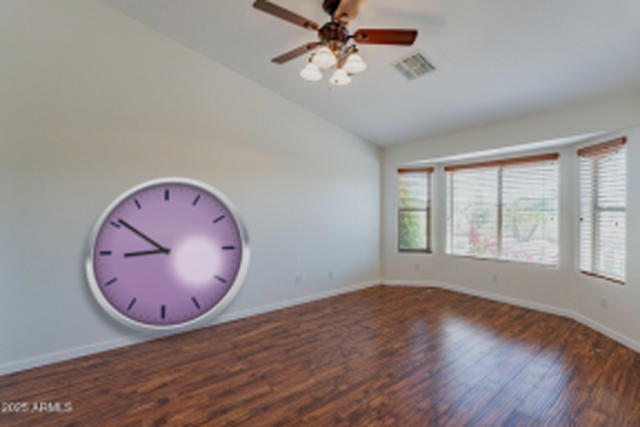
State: 8:51
